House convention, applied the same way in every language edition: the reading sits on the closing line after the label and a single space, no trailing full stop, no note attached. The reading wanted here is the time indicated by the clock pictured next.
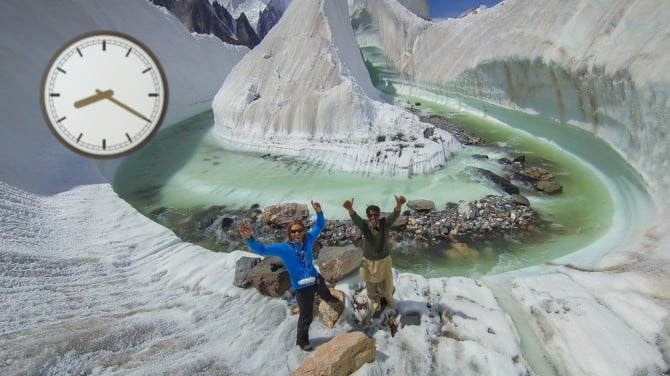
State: 8:20
